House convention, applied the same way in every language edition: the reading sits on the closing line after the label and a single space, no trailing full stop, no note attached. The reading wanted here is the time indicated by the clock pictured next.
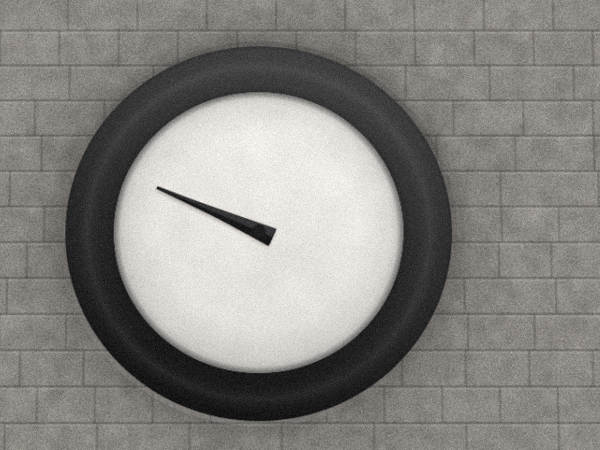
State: 9:49
